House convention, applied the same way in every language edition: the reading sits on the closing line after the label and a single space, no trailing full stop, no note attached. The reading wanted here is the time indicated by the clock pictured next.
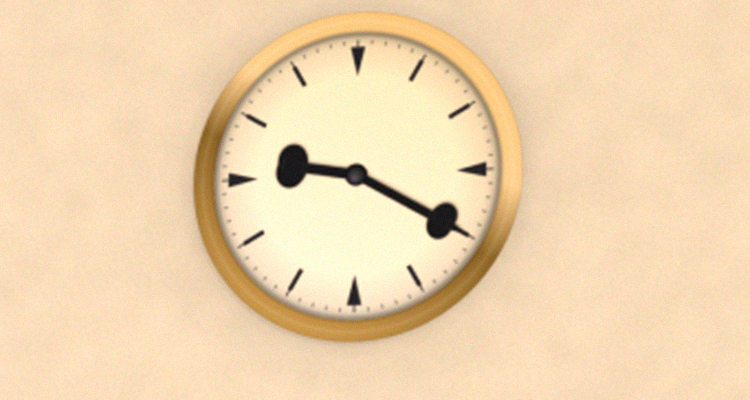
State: 9:20
